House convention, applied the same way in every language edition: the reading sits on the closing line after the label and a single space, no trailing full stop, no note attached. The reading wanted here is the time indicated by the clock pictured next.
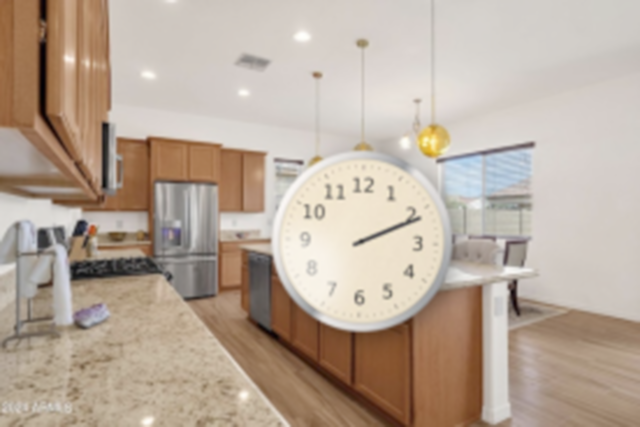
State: 2:11
